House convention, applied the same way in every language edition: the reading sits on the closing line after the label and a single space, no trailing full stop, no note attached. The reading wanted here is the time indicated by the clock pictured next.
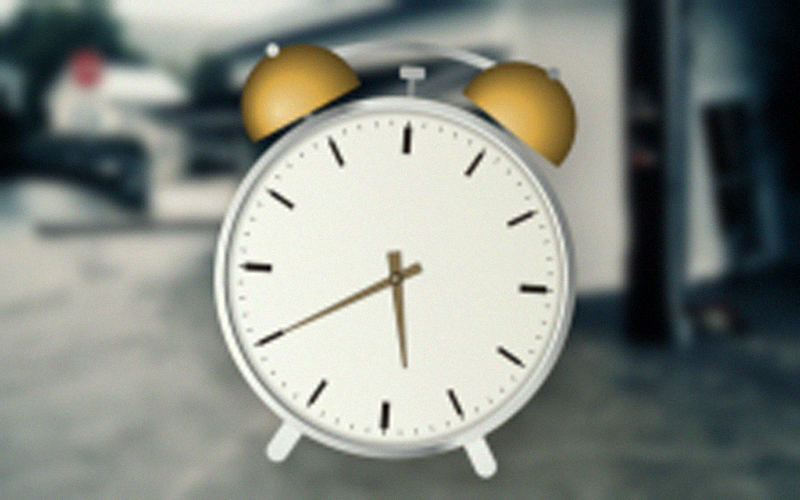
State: 5:40
